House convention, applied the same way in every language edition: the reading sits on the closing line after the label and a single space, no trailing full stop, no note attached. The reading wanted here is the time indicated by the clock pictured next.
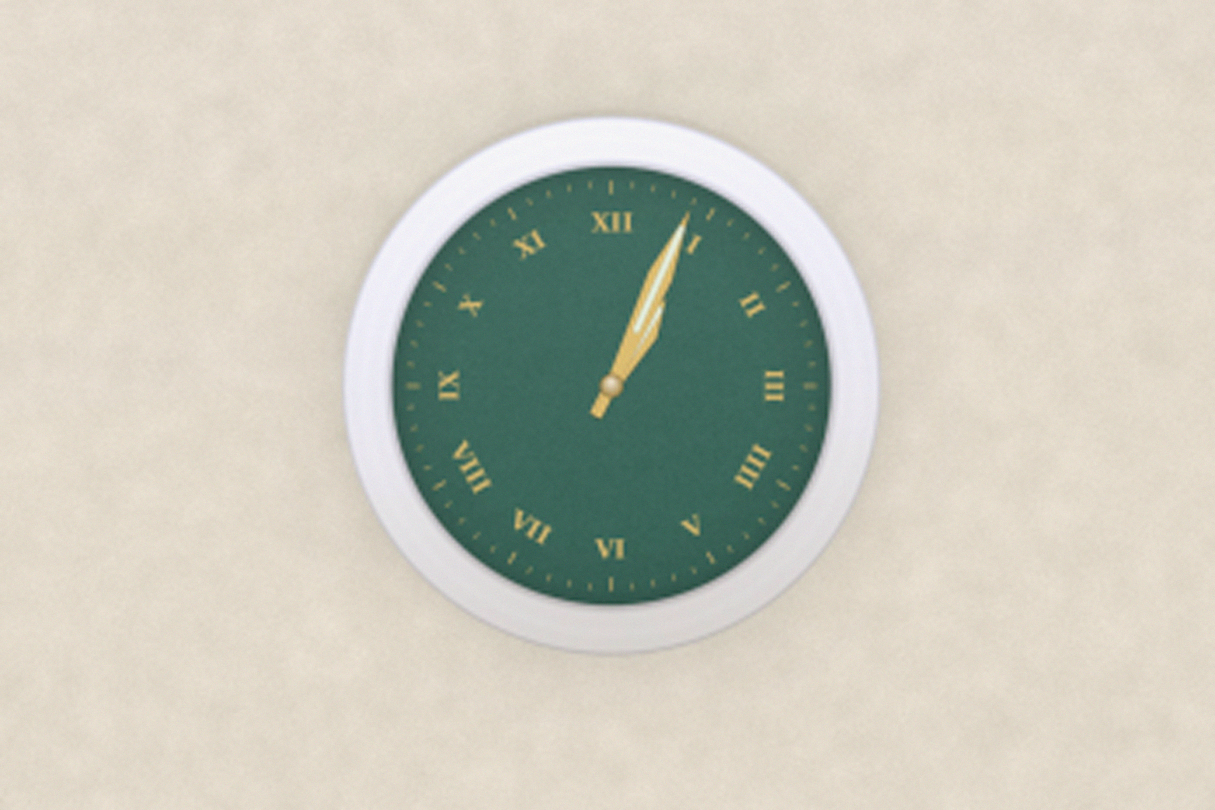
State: 1:04
